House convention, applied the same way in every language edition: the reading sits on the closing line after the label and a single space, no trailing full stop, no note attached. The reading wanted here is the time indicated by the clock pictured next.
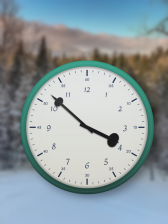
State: 3:52
